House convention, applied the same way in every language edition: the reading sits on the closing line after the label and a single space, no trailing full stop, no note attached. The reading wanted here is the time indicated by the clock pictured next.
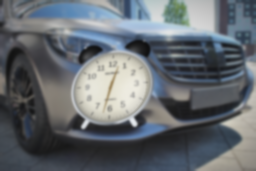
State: 12:32
